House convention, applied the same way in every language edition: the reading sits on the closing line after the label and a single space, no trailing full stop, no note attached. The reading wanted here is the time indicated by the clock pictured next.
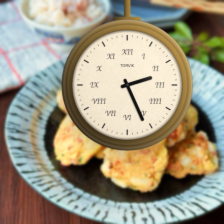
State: 2:26
